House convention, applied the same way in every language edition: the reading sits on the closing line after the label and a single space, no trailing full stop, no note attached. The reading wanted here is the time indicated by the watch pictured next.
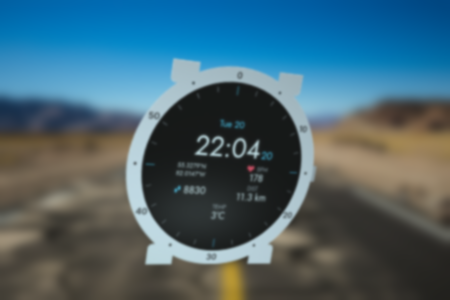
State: 22:04
